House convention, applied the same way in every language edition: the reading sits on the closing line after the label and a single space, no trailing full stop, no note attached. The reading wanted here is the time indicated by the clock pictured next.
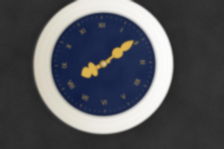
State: 8:09
